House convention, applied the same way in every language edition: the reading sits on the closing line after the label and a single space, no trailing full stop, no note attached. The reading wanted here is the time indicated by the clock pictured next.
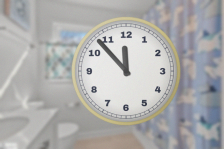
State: 11:53
